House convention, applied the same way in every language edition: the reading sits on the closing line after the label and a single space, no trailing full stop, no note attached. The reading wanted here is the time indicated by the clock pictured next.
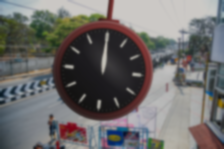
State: 12:00
